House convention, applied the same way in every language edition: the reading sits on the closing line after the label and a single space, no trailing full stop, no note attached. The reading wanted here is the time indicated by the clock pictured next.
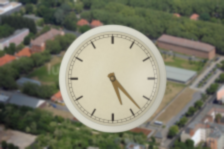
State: 5:23
